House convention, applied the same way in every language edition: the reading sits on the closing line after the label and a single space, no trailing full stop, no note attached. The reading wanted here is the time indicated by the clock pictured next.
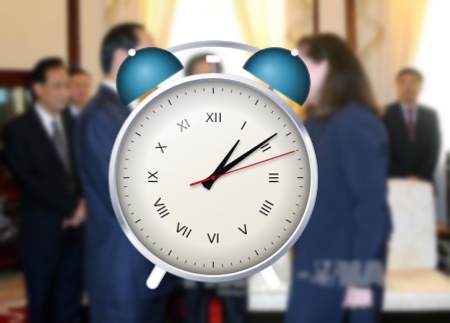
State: 1:09:12
